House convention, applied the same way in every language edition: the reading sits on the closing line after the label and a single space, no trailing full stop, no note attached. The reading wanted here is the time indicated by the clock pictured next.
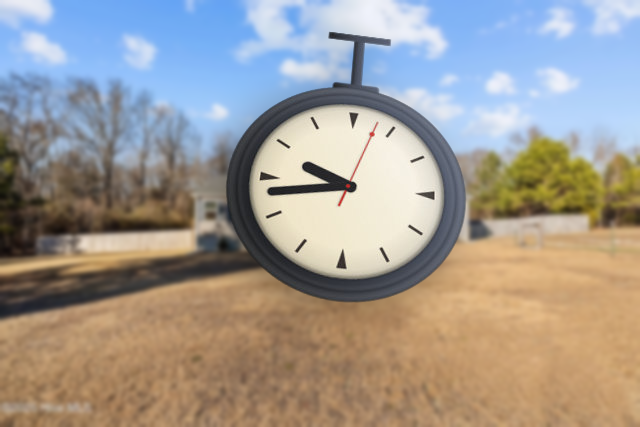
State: 9:43:03
